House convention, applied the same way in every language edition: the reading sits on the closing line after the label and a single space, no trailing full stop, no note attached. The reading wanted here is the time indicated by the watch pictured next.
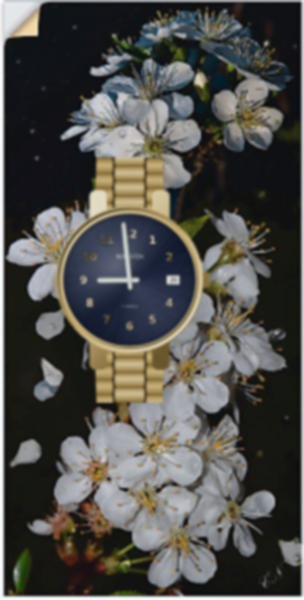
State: 8:59
